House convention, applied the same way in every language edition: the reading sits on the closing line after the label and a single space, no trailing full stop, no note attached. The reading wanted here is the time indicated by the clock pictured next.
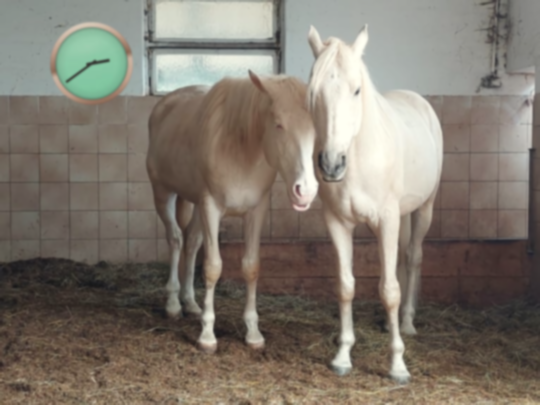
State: 2:39
